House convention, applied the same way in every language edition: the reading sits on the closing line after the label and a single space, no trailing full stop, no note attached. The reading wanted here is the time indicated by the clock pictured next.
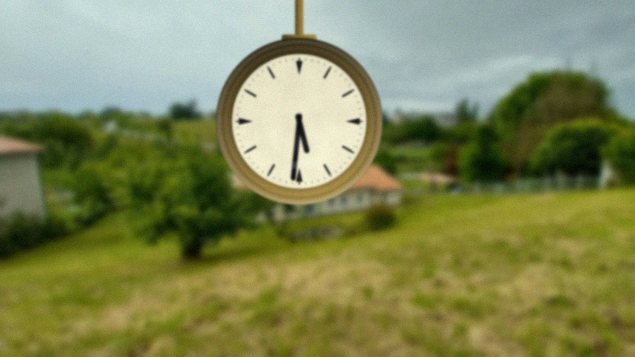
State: 5:31
